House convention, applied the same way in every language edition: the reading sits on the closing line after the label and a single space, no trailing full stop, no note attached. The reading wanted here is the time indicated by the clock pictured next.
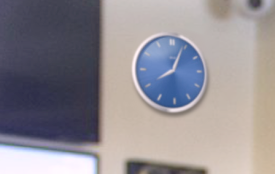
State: 8:04
